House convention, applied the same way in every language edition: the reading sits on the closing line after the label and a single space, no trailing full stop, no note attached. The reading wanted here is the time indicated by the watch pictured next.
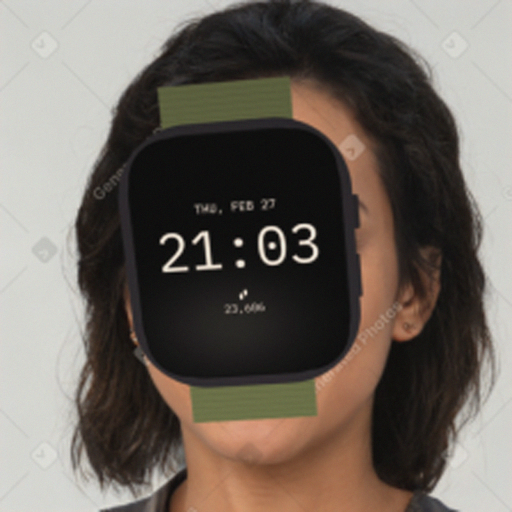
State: 21:03
